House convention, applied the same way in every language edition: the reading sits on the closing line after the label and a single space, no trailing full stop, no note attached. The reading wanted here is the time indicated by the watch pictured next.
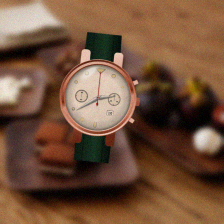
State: 2:39
